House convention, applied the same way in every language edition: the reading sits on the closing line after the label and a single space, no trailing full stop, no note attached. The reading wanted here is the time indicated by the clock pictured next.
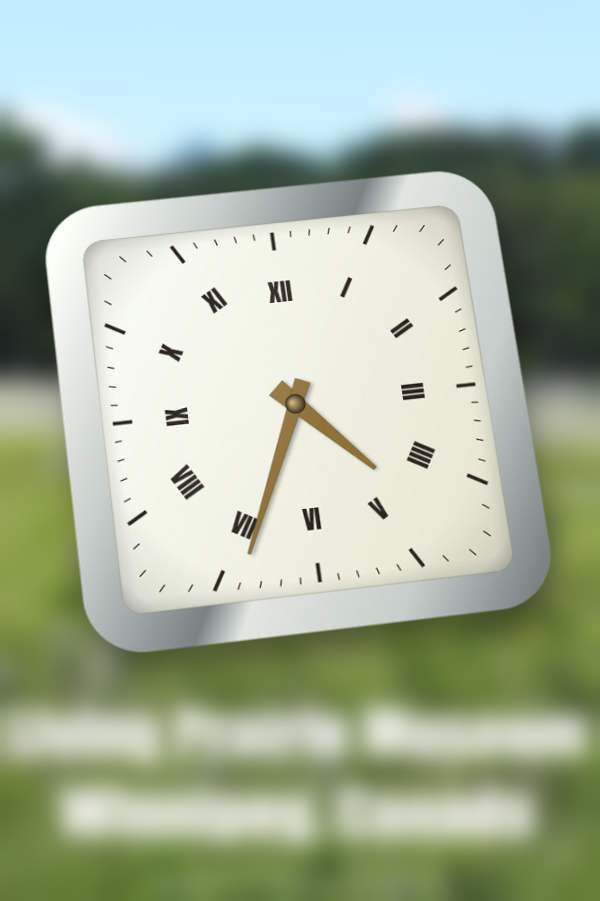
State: 4:34
